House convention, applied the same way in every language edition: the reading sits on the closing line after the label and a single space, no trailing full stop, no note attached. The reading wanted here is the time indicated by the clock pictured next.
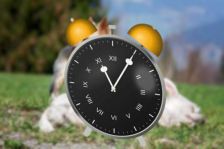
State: 11:05
